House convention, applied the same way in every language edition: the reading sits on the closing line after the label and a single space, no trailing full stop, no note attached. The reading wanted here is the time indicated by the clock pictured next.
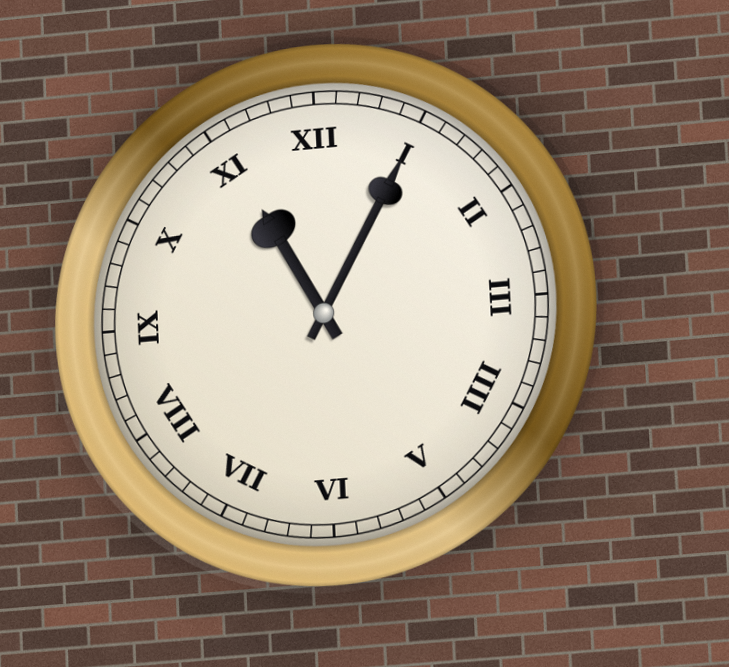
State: 11:05
